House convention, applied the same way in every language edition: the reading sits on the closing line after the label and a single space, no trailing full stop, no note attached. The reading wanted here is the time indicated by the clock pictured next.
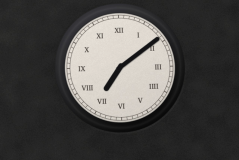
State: 7:09
